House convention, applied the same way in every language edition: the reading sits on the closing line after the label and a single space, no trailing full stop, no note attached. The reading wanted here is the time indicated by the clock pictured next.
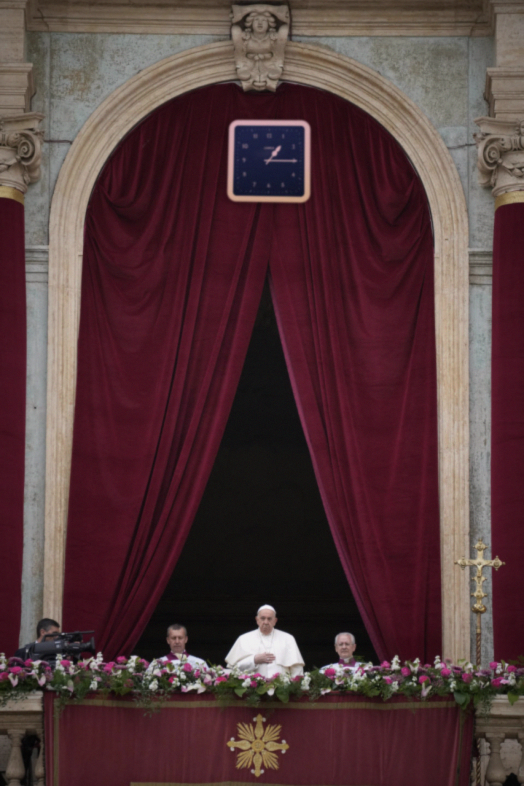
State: 1:15
